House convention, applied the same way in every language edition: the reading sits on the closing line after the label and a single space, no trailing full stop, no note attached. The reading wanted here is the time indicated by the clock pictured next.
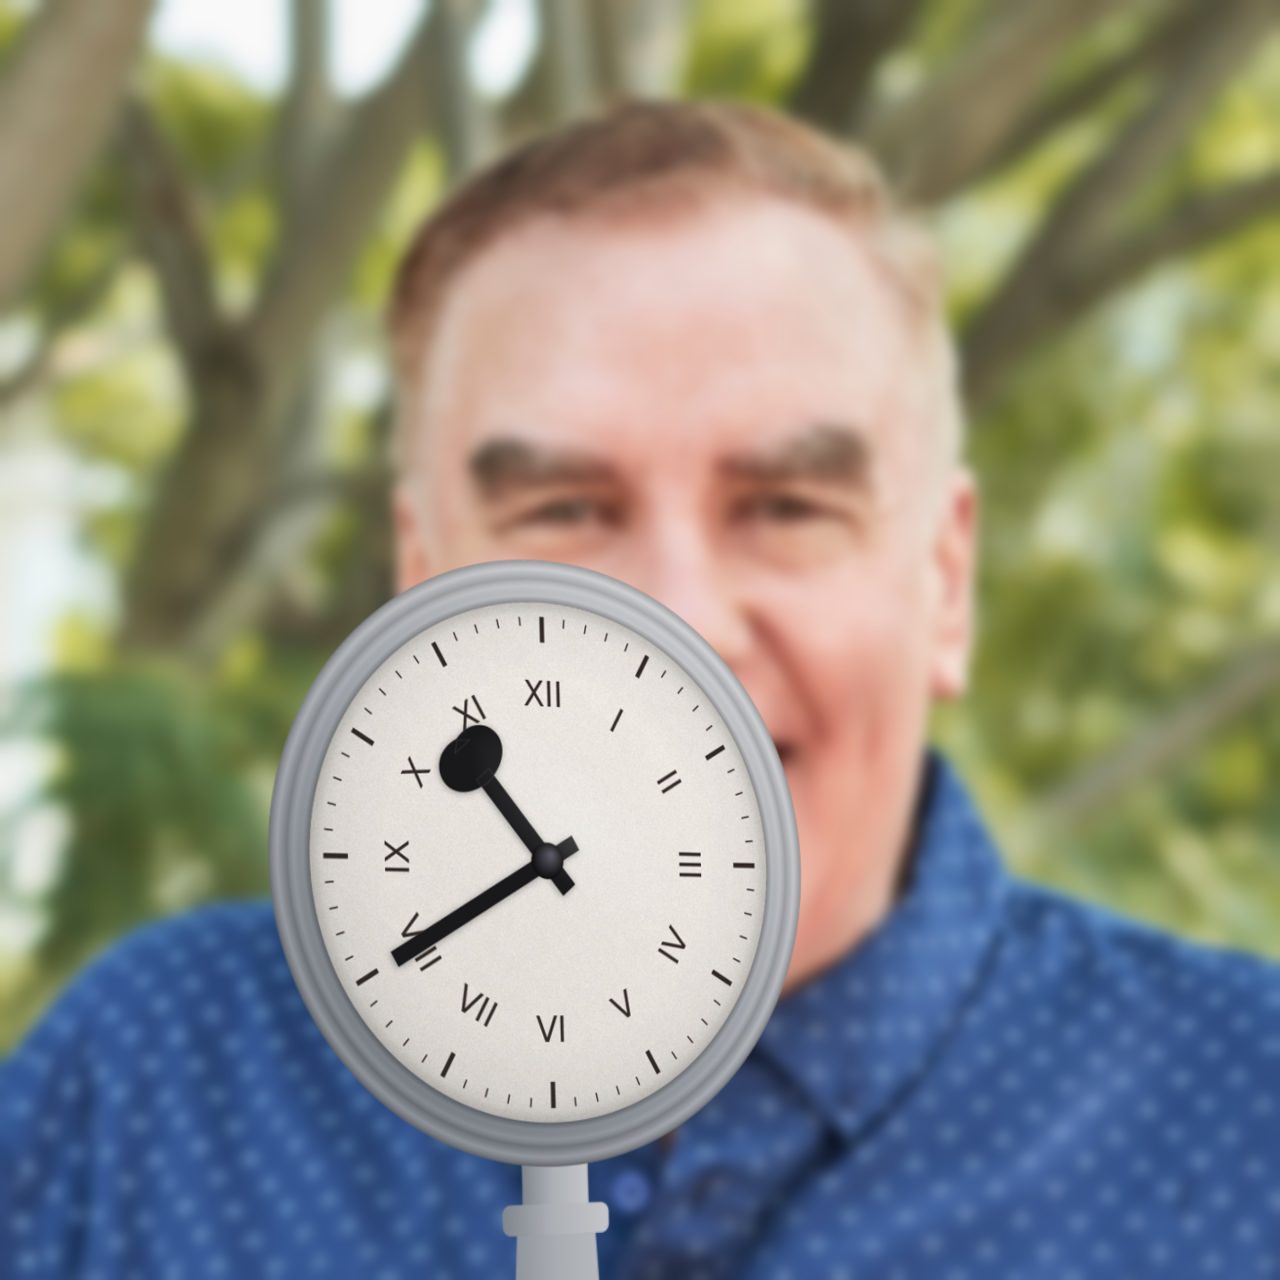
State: 10:40
